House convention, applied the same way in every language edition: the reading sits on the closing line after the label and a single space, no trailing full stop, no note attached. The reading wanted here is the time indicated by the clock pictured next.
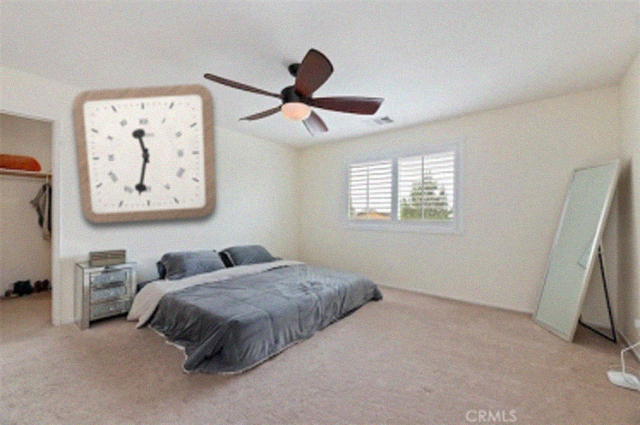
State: 11:32
